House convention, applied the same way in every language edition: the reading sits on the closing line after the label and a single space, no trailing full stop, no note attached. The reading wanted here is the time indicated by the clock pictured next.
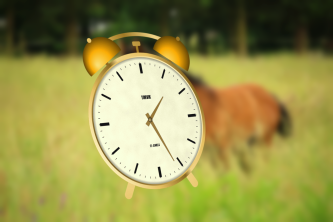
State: 1:26
